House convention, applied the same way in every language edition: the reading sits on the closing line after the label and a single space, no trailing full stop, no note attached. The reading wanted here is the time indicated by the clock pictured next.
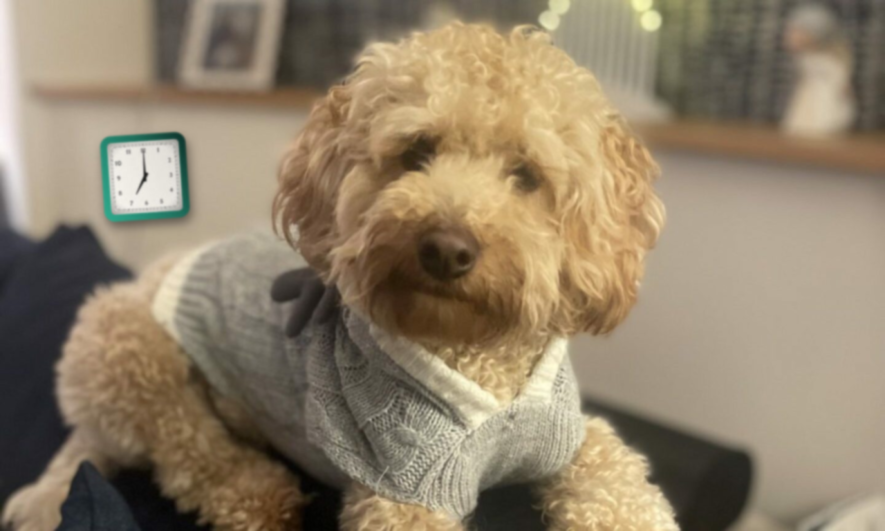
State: 7:00
